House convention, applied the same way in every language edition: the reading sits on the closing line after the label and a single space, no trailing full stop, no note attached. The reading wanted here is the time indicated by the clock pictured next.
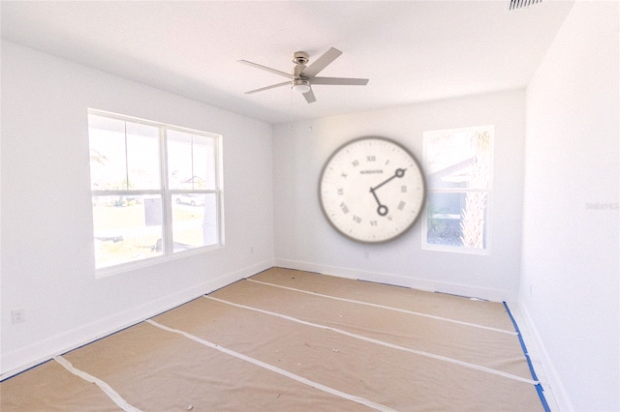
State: 5:10
